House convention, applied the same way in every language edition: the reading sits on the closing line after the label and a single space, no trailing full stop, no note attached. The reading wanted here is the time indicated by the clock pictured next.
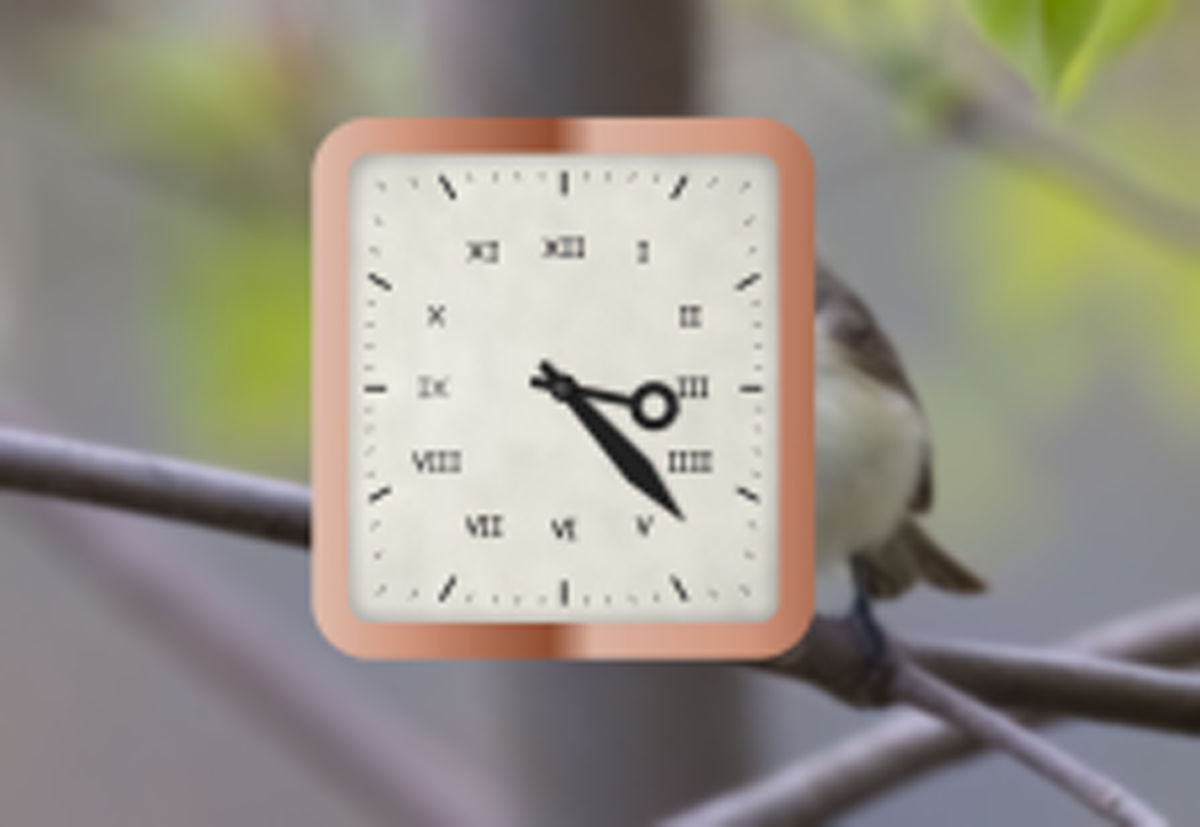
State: 3:23
